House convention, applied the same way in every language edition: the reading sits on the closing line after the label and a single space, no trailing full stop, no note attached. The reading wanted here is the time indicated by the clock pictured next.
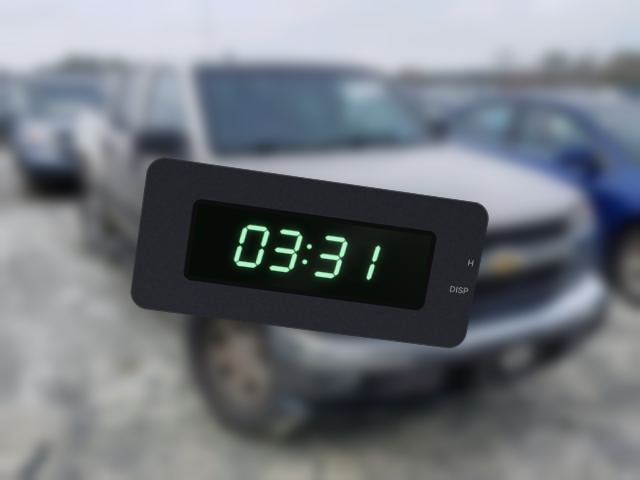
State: 3:31
